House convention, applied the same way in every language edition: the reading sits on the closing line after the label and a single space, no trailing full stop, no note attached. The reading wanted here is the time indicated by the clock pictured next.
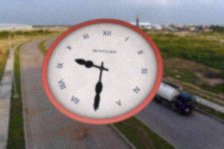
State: 9:30
